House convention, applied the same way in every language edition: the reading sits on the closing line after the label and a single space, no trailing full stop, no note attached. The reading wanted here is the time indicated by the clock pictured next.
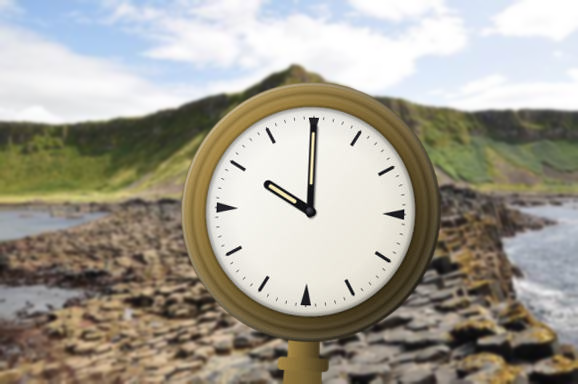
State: 10:00
